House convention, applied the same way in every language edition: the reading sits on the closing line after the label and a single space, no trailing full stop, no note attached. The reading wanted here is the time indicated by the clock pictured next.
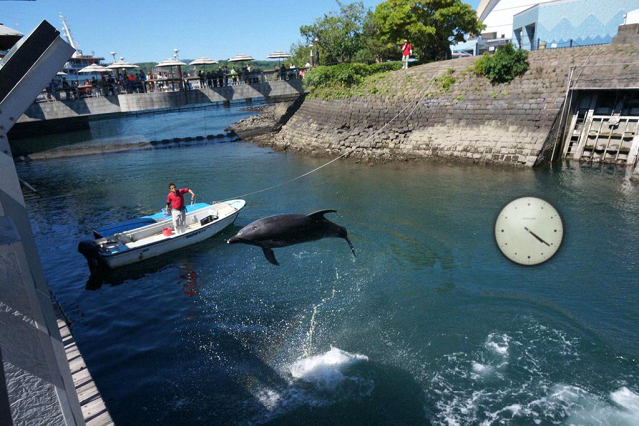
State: 4:21
